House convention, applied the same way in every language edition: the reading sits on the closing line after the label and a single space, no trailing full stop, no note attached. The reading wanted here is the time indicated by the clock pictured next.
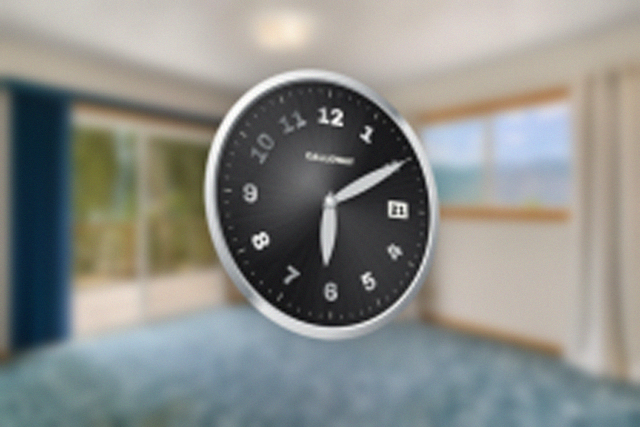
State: 6:10
